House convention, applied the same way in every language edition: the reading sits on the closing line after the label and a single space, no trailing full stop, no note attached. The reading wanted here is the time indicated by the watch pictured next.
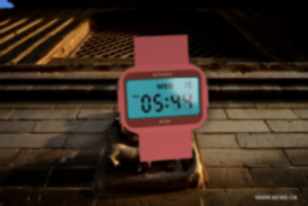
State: 5:44
